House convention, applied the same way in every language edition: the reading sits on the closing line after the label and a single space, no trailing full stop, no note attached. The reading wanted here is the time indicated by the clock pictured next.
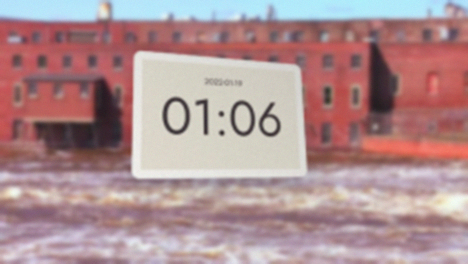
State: 1:06
